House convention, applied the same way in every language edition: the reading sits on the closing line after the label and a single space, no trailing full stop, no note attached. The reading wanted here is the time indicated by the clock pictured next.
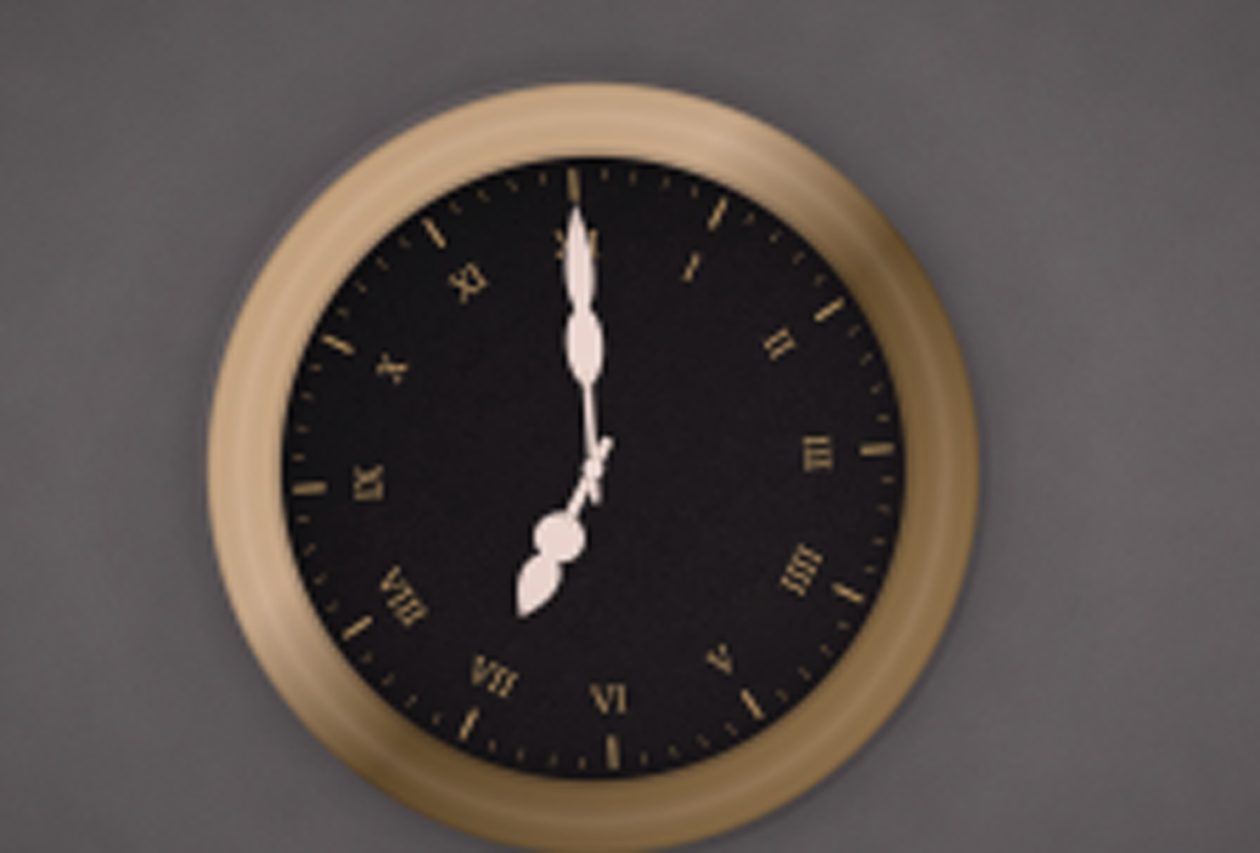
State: 7:00
